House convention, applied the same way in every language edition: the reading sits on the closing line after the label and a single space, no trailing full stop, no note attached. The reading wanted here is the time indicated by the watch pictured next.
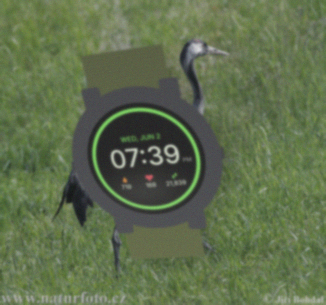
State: 7:39
